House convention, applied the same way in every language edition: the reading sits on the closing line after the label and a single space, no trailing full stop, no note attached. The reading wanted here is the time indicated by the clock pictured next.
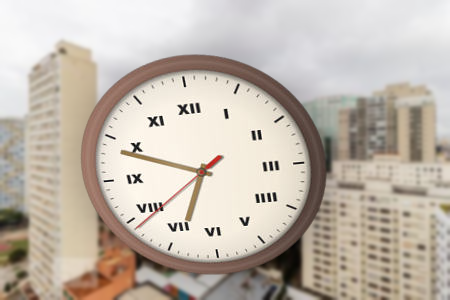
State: 6:48:39
